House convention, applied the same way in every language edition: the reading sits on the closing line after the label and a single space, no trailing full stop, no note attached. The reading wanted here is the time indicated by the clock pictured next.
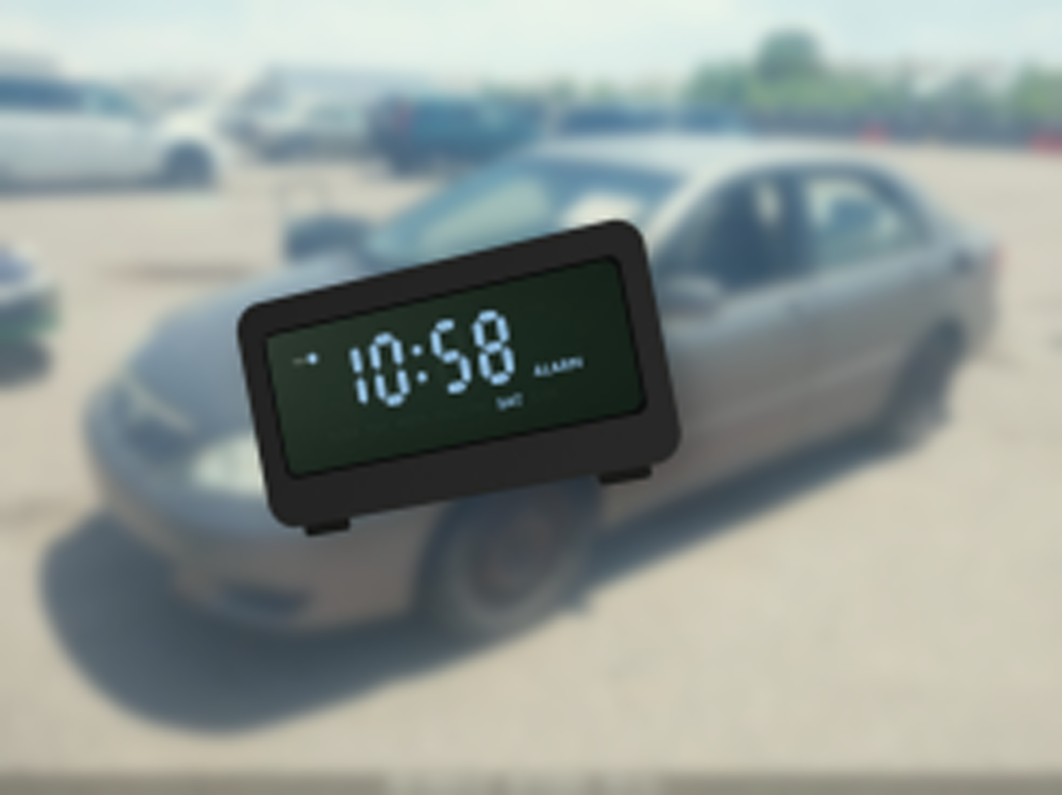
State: 10:58
